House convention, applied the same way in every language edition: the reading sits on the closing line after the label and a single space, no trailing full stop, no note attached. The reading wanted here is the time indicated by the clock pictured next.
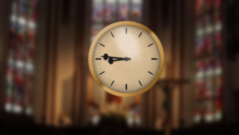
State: 8:46
